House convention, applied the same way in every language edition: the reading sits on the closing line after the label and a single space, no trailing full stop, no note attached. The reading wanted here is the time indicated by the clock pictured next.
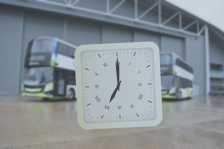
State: 7:00
